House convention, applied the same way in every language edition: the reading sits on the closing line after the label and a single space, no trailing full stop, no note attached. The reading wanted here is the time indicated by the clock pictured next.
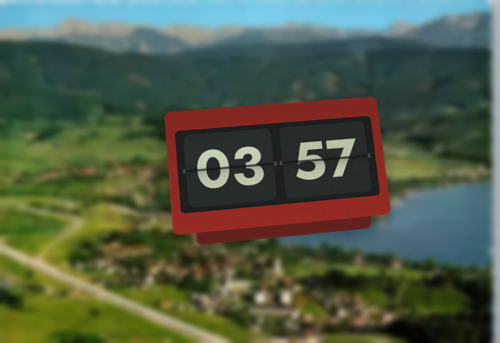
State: 3:57
